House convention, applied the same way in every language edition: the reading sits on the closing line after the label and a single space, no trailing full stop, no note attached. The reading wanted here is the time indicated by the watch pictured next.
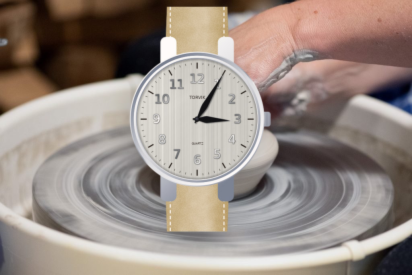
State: 3:05
